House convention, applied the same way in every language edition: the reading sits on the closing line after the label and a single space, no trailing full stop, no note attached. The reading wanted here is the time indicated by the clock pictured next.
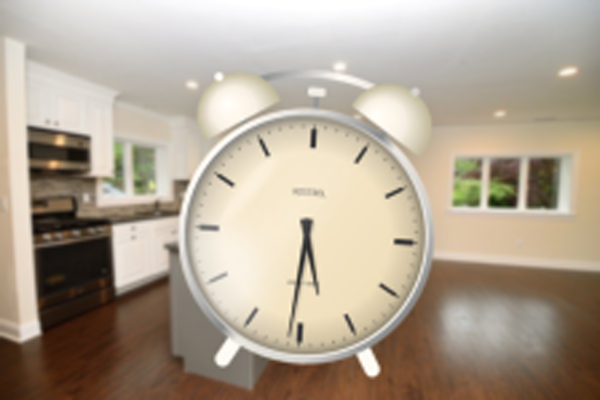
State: 5:31
